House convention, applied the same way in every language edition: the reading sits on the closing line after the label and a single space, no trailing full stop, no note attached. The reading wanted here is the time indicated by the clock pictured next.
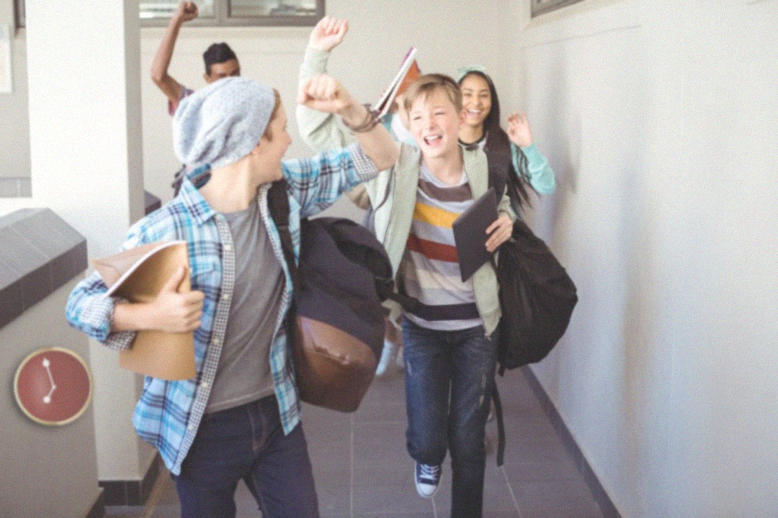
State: 6:57
